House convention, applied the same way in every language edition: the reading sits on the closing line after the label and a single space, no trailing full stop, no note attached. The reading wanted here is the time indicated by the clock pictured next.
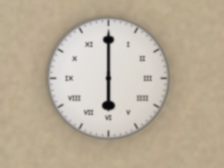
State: 6:00
